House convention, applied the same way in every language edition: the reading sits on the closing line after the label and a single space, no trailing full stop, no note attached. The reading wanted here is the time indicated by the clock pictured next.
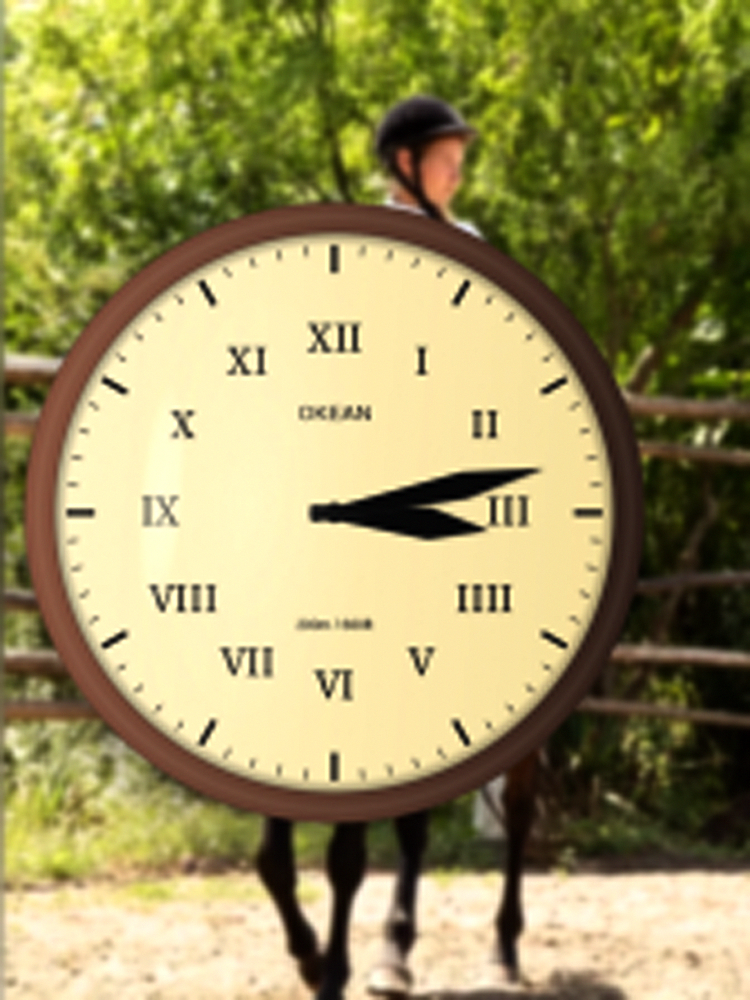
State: 3:13
